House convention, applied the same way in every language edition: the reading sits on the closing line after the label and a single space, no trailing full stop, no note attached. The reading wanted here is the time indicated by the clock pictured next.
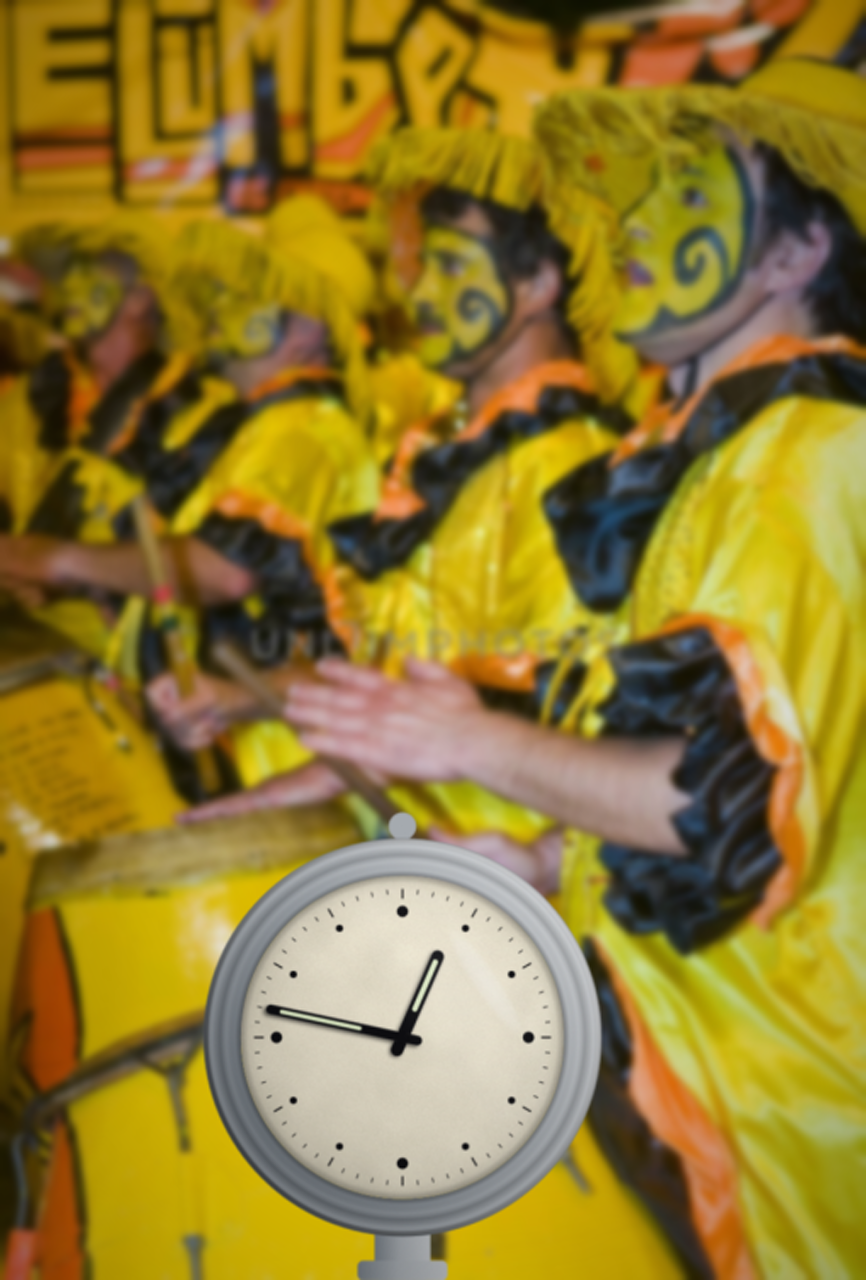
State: 12:47
